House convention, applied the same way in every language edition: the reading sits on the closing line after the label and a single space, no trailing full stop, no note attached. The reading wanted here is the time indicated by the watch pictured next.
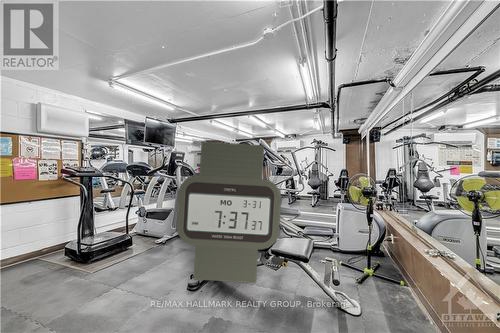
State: 7:37:37
